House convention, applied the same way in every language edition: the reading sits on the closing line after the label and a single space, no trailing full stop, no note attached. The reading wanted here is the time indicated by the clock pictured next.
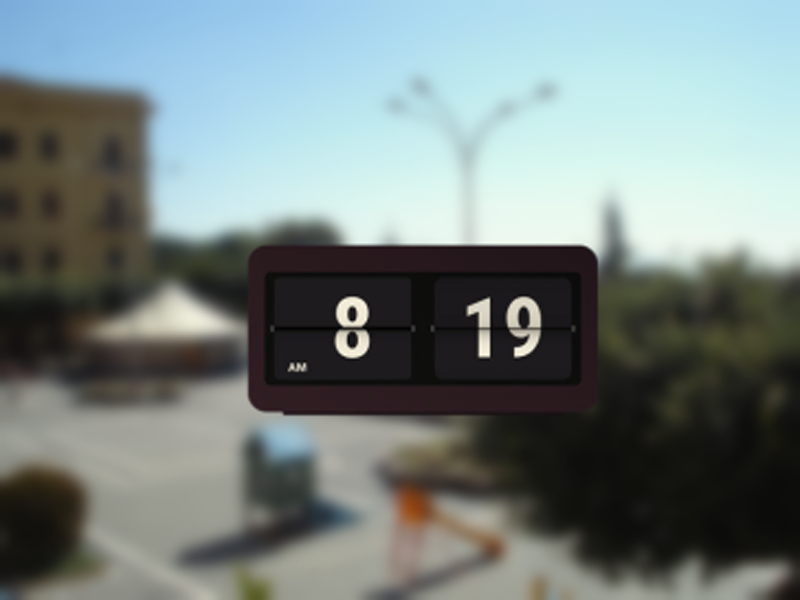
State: 8:19
